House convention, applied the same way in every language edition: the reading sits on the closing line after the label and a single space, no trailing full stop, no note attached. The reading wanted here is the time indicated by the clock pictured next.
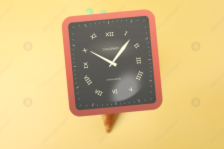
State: 10:07
